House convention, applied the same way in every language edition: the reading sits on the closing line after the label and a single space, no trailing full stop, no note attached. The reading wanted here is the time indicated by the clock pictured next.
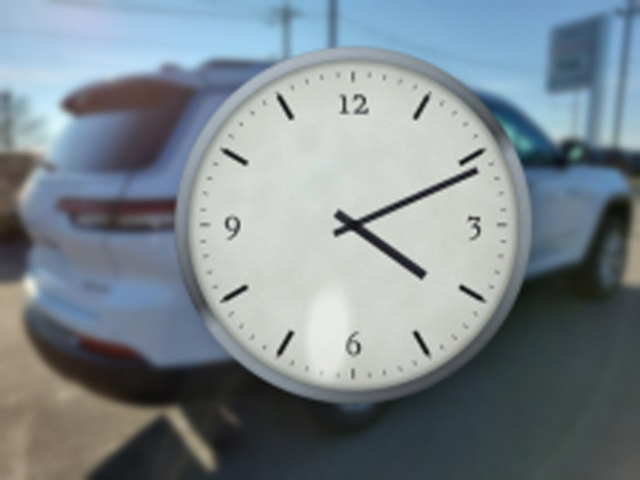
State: 4:11
